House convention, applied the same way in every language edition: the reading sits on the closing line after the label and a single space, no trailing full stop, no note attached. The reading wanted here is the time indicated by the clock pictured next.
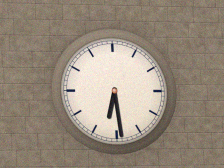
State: 6:29
